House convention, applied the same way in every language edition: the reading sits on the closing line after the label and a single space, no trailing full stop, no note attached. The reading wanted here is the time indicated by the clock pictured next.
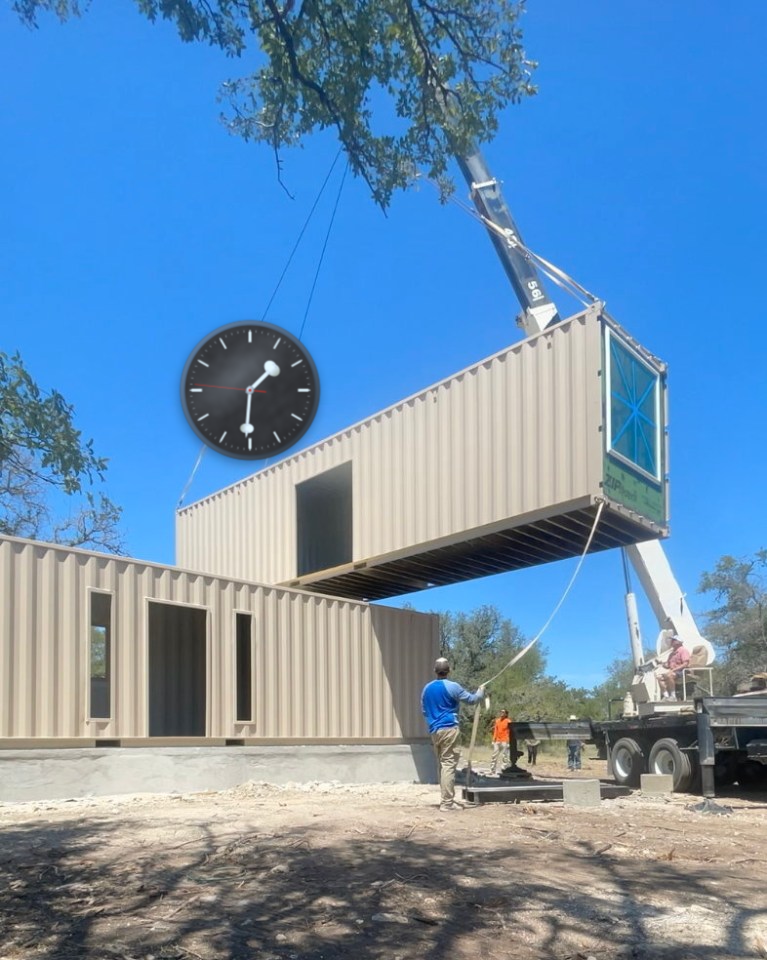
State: 1:30:46
